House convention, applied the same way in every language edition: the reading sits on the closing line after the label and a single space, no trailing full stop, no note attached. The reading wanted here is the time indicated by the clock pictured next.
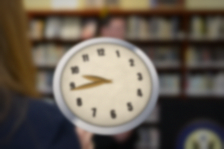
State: 9:44
